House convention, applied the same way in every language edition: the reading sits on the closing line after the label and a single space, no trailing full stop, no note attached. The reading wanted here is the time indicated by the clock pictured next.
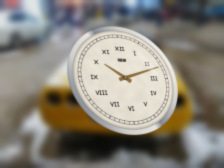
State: 10:12
